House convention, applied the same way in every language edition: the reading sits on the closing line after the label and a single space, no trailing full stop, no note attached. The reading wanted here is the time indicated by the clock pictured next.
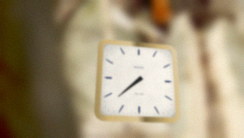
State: 7:38
